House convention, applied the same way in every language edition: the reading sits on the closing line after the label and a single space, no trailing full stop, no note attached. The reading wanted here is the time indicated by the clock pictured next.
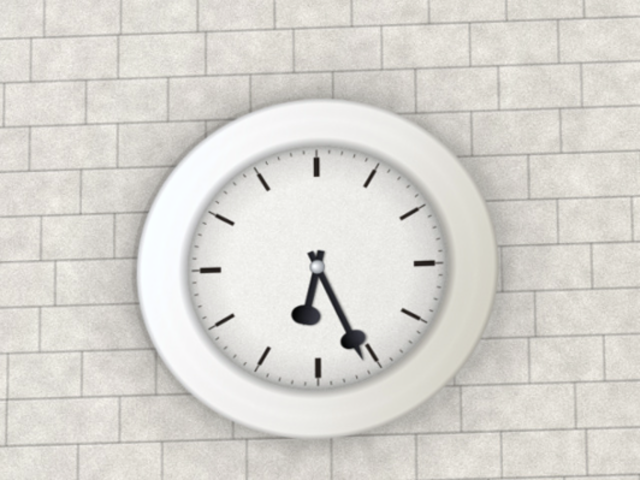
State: 6:26
